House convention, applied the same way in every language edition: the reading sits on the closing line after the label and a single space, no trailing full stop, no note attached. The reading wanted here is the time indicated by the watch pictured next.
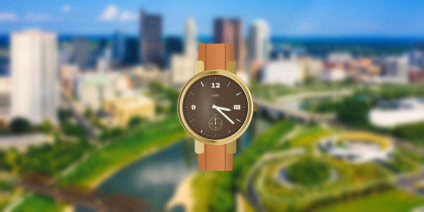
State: 3:22
